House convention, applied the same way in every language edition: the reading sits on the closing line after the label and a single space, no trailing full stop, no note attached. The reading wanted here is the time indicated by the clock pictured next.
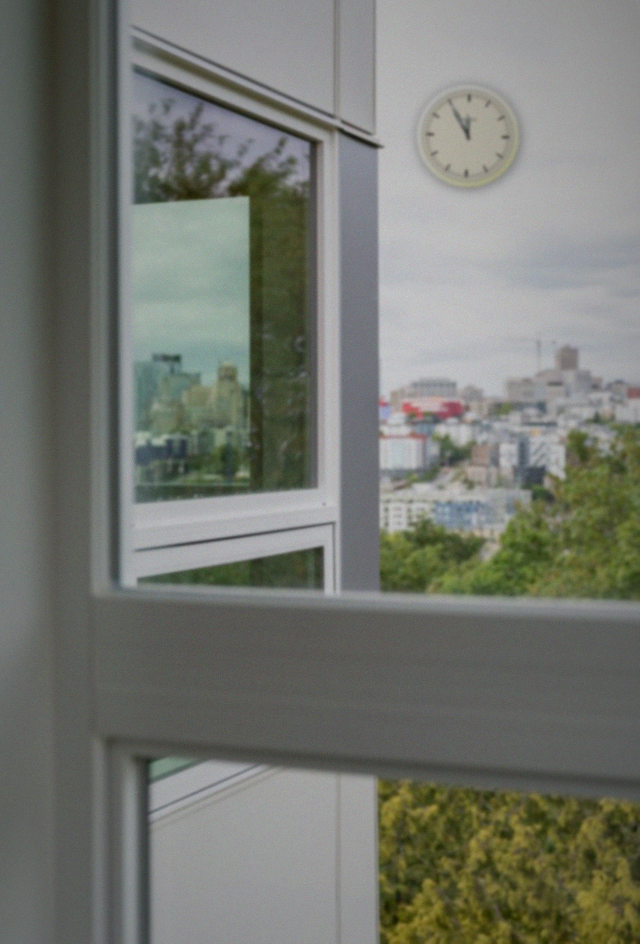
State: 11:55
